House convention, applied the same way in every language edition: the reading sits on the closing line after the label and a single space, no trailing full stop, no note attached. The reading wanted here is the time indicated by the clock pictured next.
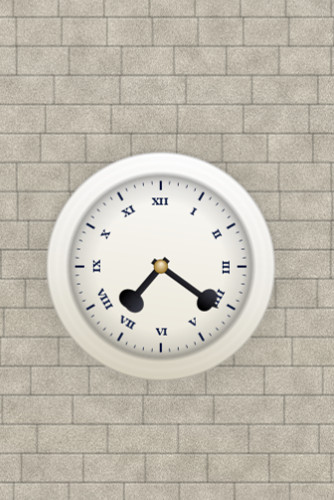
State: 7:21
